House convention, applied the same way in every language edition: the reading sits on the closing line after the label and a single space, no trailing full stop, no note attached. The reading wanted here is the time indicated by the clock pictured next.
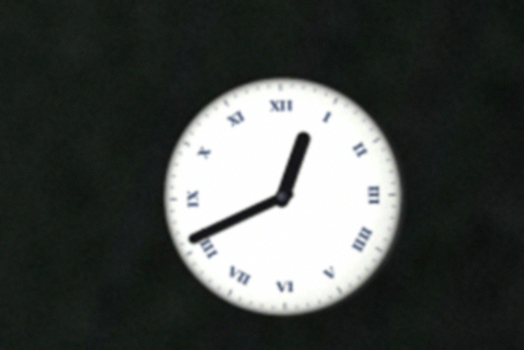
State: 12:41
